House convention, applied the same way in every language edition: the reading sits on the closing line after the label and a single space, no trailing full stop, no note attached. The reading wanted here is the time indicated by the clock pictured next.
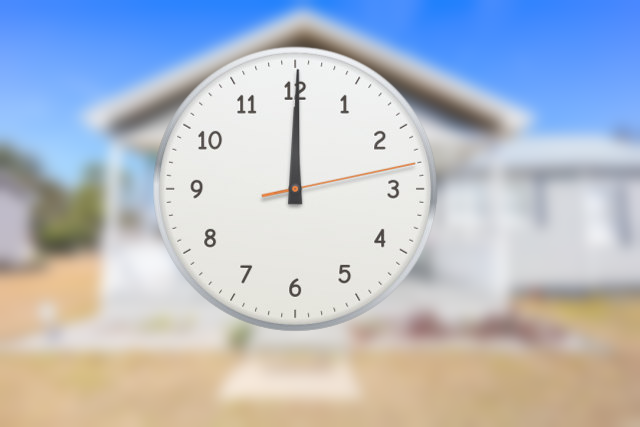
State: 12:00:13
